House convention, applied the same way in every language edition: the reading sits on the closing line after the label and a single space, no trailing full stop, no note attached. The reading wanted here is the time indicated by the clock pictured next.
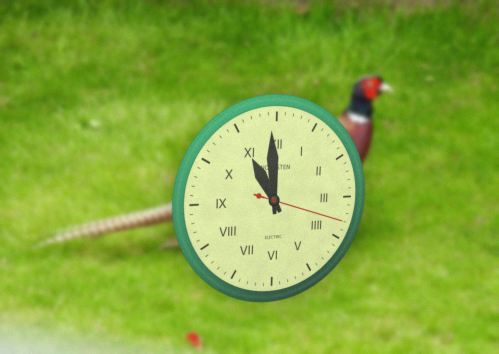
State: 10:59:18
